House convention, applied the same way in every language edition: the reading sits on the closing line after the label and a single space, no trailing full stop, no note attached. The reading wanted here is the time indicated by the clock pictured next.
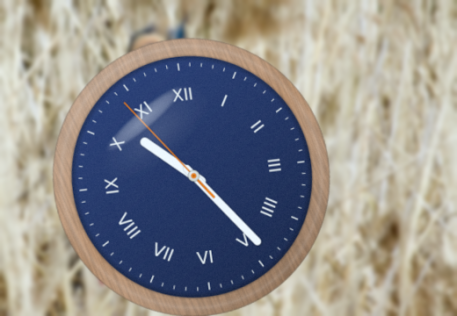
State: 10:23:54
